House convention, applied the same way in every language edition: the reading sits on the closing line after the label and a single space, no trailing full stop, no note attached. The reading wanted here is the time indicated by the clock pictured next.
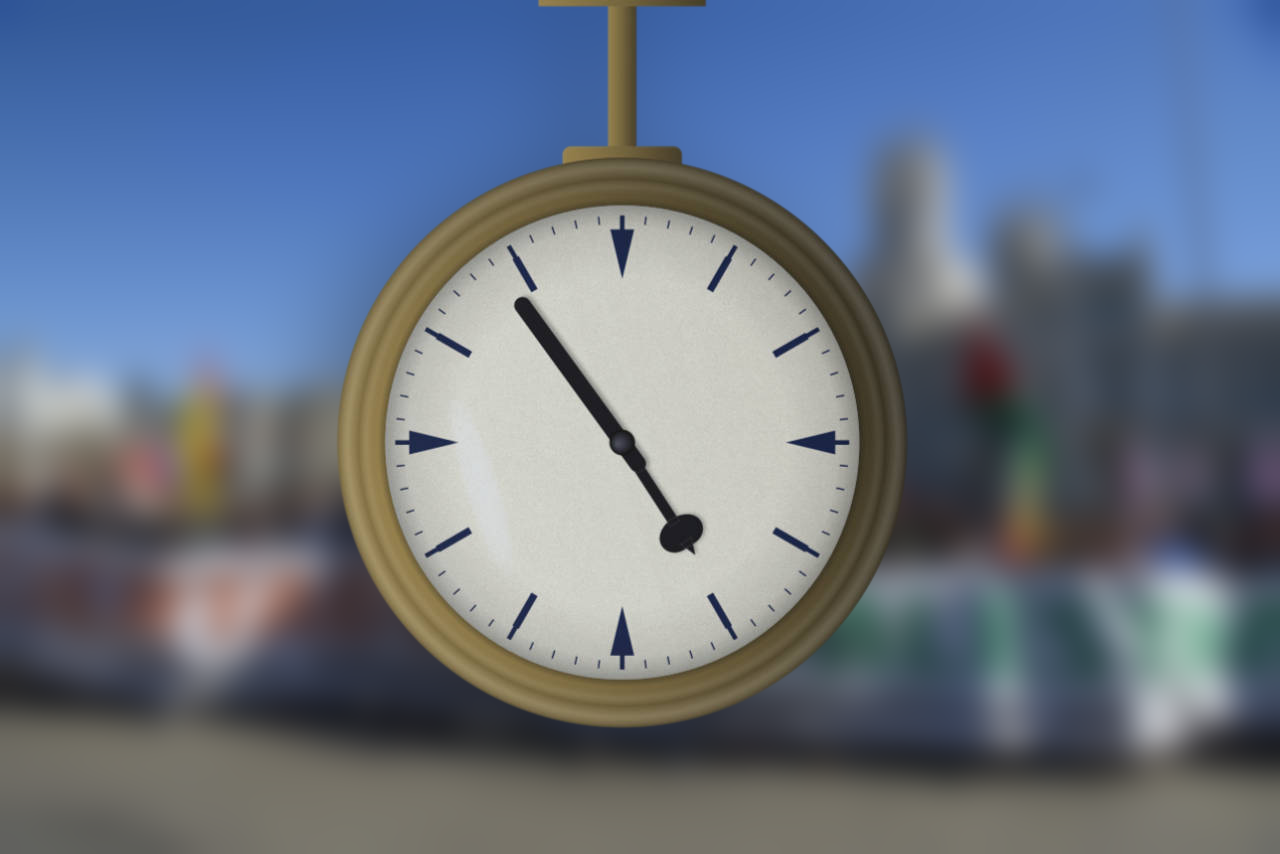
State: 4:54
